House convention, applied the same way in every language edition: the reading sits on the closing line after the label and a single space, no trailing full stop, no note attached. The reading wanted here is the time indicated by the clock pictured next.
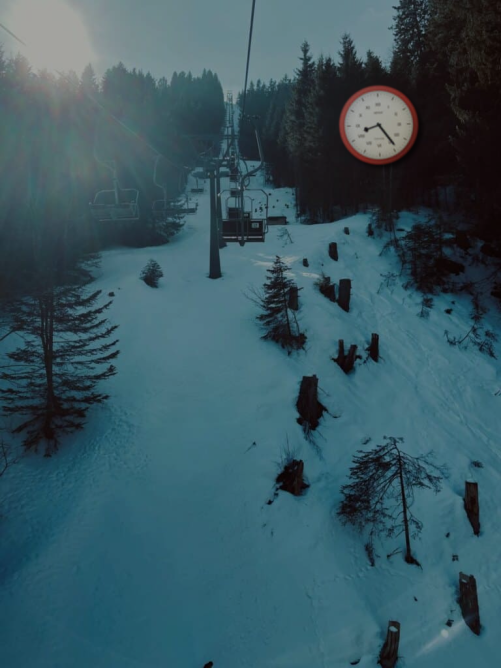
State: 8:24
